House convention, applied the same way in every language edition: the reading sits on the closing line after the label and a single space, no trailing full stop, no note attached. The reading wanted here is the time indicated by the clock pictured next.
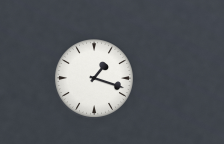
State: 1:18
